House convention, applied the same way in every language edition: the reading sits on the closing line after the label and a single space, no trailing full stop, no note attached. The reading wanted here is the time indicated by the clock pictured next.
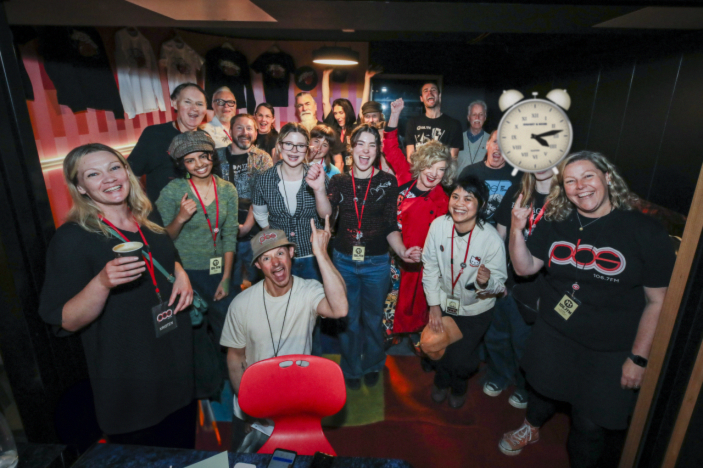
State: 4:13
